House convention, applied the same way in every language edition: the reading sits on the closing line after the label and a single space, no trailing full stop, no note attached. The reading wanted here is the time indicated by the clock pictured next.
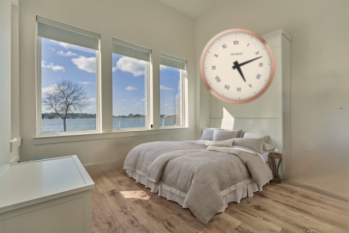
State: 5:12
